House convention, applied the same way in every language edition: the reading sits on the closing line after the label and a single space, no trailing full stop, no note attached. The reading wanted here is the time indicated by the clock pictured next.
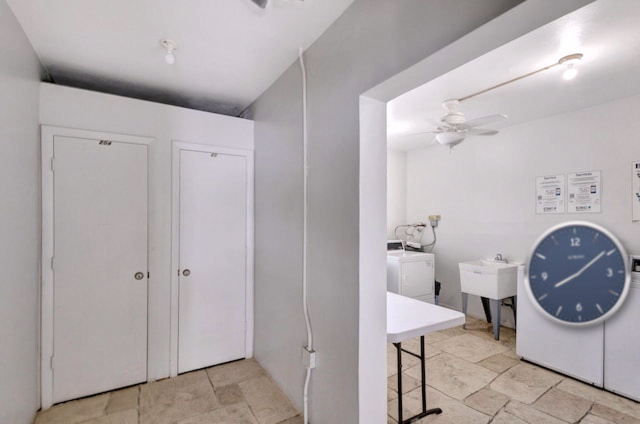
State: 8:09
